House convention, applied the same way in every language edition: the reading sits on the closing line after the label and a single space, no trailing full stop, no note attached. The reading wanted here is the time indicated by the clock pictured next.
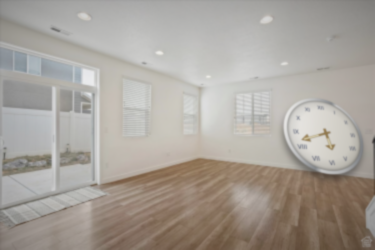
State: 5:42
